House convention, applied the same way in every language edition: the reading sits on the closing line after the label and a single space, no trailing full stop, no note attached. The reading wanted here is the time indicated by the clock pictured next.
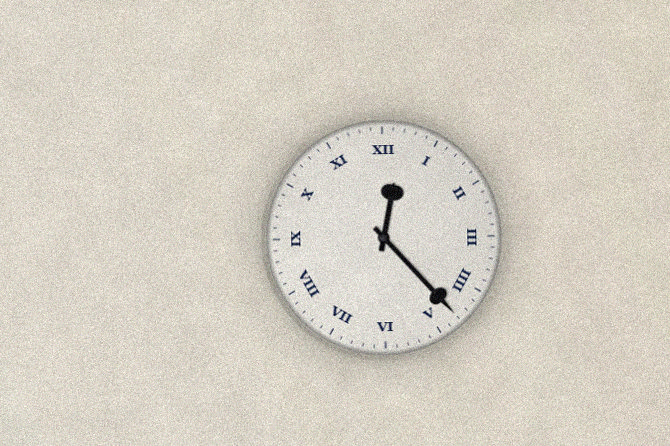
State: 12:23
